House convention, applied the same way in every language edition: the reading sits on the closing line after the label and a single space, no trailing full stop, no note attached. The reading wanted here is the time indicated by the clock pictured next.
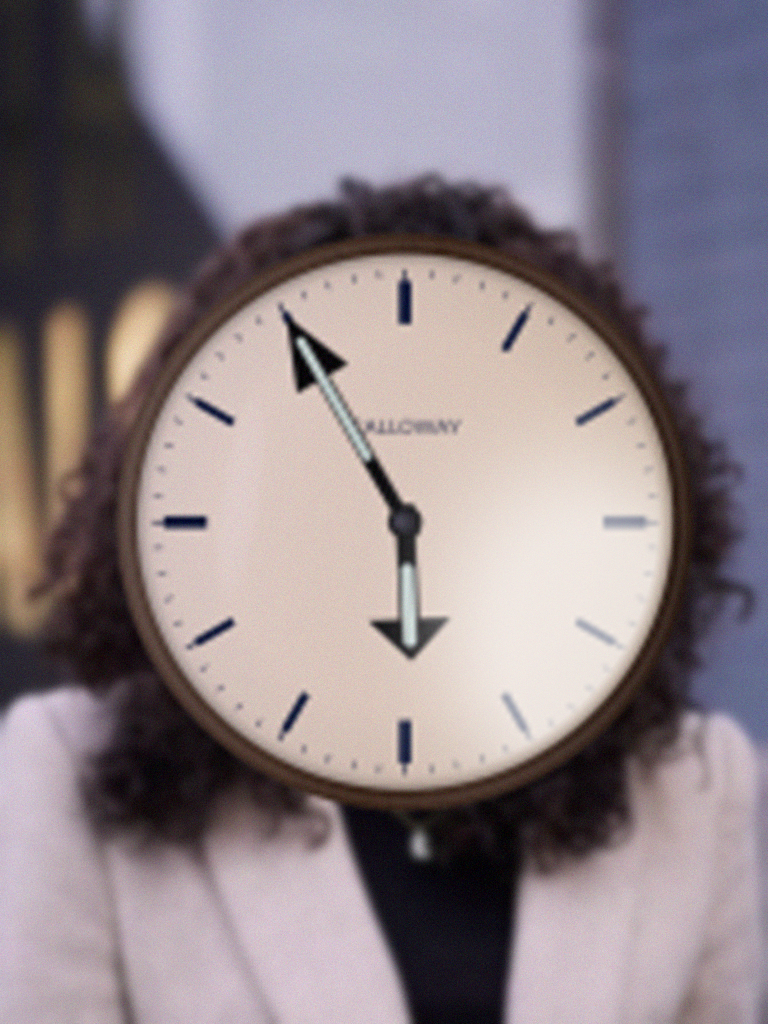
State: 5:55
